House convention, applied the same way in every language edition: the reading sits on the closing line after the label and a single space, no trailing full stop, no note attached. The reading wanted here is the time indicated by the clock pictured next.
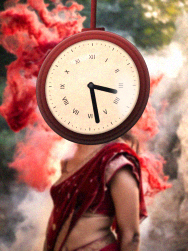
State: 3:28
